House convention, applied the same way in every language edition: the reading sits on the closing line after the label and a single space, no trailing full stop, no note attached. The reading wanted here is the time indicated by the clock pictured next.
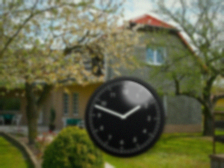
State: 1:48
